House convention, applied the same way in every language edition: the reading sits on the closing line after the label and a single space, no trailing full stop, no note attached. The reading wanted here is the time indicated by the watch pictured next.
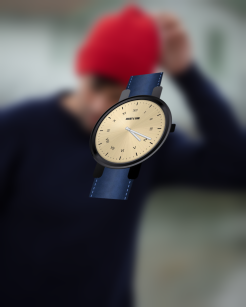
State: 4:19
